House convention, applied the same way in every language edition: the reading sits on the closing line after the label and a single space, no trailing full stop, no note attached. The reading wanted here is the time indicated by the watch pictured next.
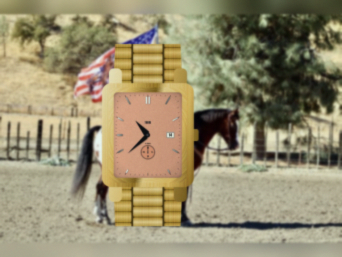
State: 10:38
